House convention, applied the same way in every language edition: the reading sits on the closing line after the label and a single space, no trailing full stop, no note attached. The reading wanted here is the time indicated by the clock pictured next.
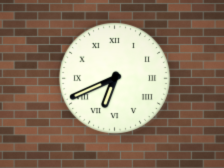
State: 6:41
